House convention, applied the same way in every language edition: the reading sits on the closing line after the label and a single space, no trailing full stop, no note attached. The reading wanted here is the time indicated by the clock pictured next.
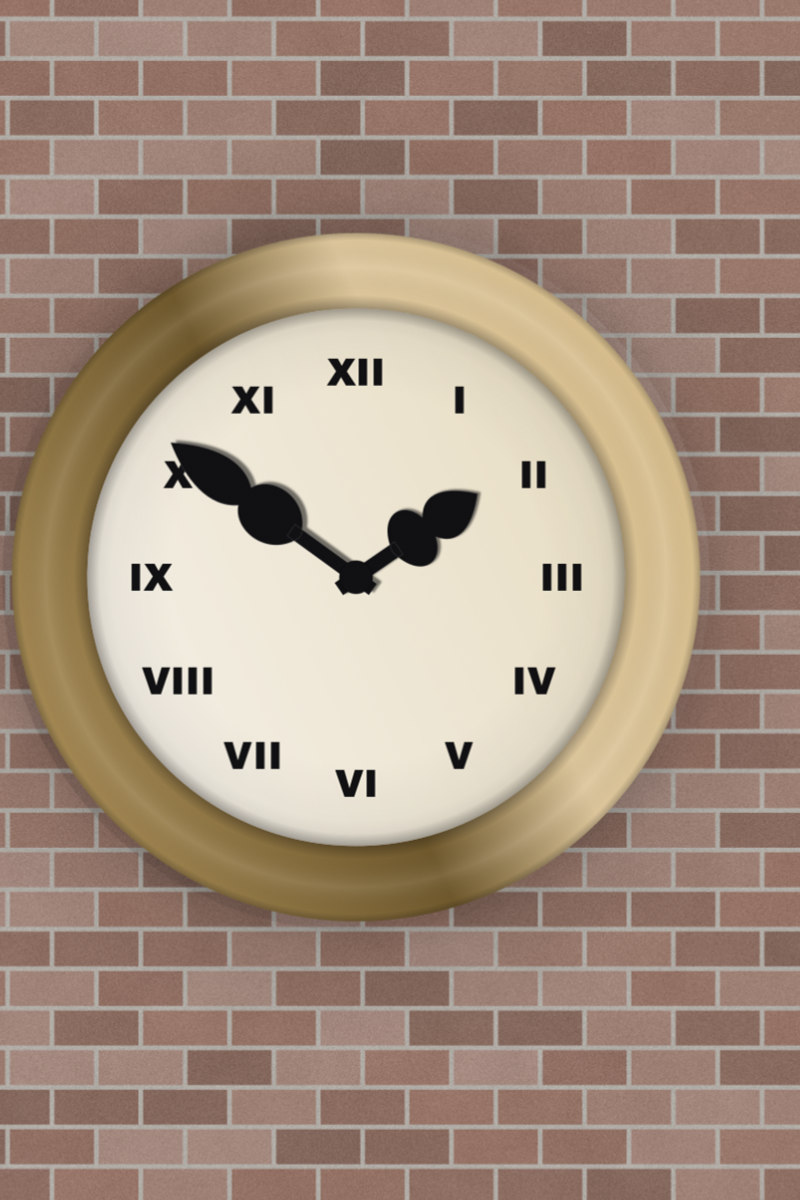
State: 1:51
